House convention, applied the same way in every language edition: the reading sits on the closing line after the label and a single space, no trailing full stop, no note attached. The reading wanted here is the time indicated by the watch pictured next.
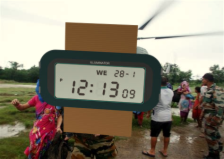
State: 12:13:09
